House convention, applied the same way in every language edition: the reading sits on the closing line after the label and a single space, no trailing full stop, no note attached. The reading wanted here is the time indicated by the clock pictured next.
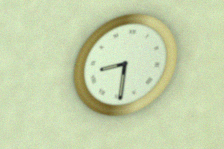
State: 8:29
